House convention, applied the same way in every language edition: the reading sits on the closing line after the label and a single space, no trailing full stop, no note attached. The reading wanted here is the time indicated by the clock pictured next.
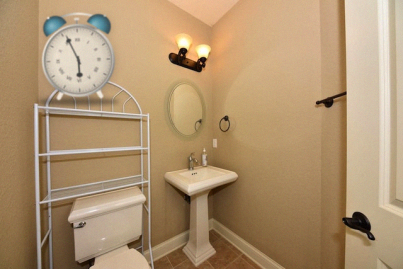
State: 5:56
